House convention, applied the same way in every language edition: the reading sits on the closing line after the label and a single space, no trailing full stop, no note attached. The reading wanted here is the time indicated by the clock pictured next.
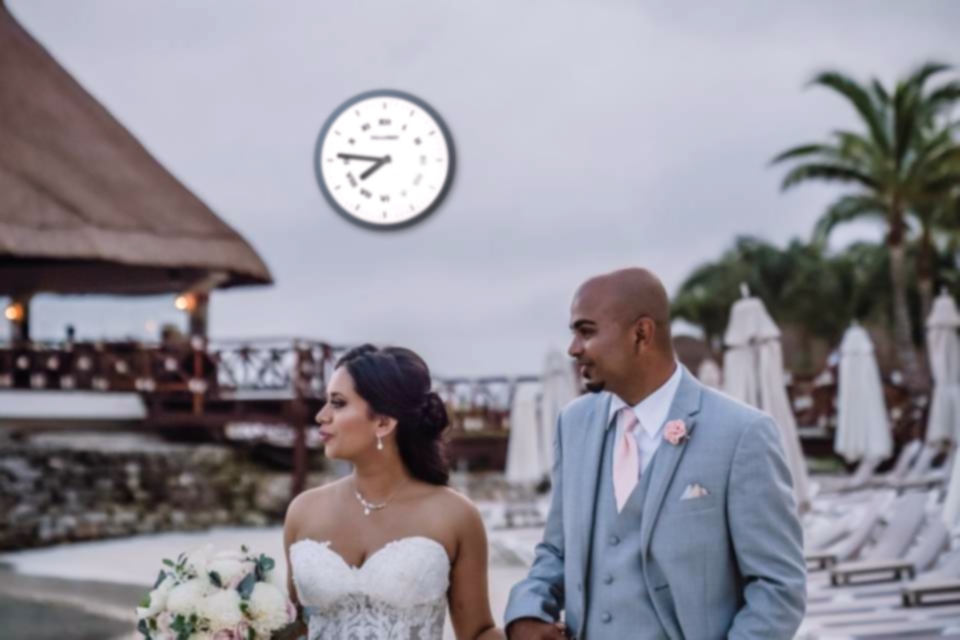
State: 7:46
